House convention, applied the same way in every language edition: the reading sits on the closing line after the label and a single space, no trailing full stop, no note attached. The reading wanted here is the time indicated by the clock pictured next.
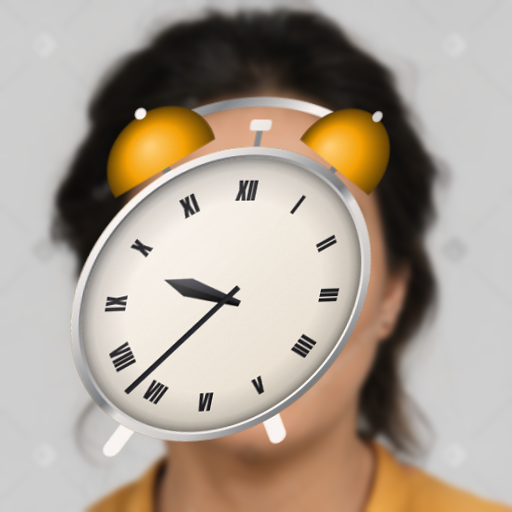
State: 9:37
